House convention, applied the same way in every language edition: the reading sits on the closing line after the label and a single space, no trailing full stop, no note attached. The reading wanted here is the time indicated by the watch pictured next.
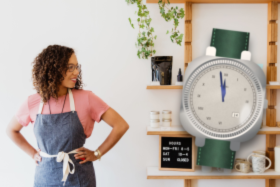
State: 11:58
